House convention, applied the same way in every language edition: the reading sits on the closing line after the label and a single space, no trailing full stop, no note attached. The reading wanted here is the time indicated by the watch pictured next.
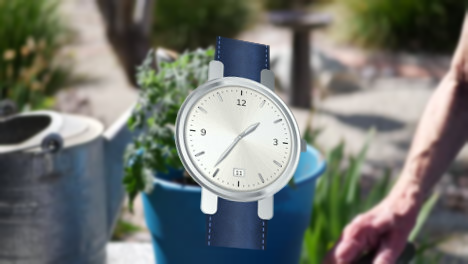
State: 1:36
